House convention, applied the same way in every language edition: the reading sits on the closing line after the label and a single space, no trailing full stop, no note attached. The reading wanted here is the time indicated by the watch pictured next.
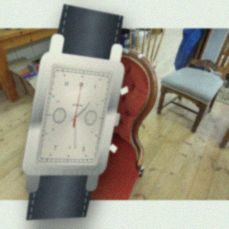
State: 1:28
